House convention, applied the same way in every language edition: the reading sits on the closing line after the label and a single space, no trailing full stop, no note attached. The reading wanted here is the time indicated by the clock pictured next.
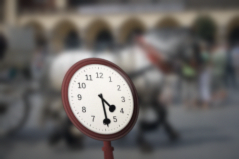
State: 4:29
